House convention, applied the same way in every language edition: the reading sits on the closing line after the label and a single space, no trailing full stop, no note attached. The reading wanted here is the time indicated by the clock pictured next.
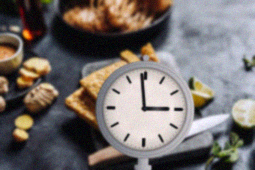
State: 2:59
